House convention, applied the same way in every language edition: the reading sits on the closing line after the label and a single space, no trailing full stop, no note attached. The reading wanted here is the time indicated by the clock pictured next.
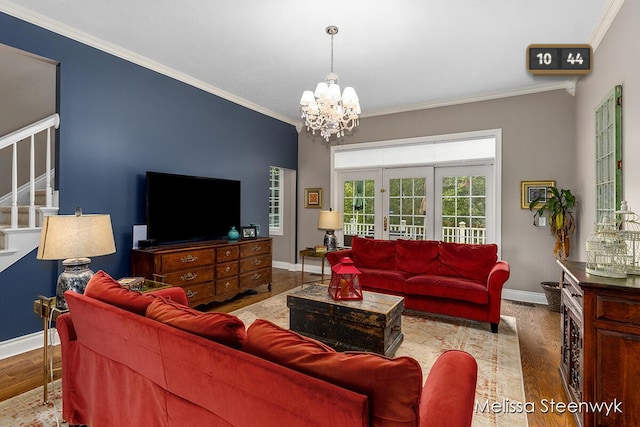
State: 10:44
